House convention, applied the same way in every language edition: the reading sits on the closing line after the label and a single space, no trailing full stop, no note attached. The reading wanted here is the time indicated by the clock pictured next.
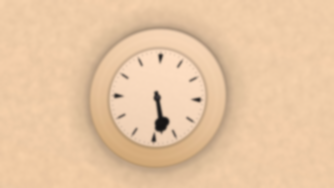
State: 5:28
